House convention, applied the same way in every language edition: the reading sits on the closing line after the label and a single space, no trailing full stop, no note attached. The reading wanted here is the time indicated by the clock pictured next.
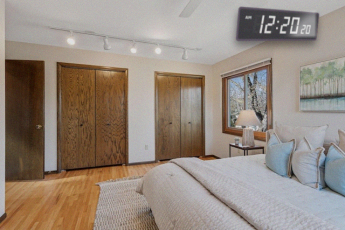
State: 12:20:20
